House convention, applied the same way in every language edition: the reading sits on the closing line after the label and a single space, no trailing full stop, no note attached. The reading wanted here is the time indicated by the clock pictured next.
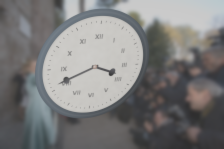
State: 3:41
